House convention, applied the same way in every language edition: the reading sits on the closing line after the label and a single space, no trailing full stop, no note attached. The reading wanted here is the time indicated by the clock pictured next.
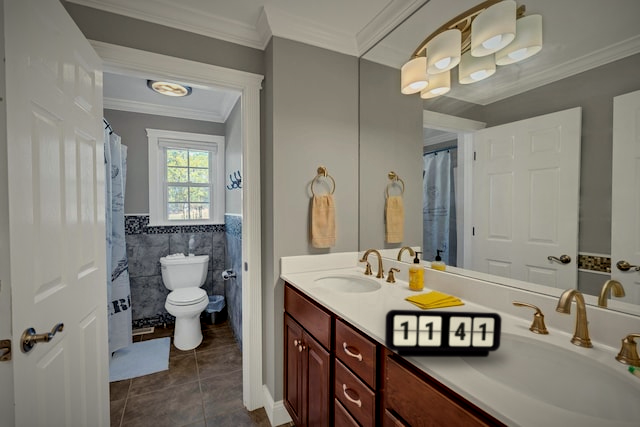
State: 11:41
